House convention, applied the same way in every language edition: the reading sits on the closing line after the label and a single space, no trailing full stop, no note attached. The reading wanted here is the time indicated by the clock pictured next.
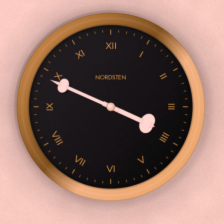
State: 3:49
